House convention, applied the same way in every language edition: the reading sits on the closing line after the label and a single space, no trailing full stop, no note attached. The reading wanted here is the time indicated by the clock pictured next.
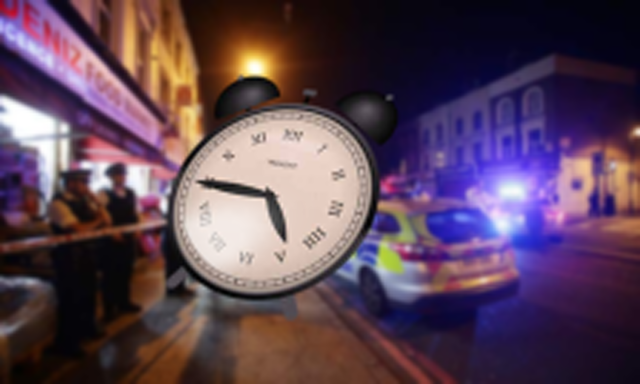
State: 4:45
